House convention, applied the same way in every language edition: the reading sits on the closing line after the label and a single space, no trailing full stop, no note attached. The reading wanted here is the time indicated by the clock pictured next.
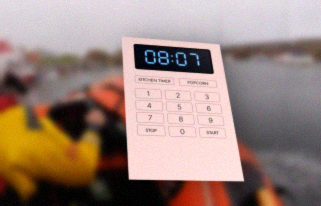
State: 8:07
